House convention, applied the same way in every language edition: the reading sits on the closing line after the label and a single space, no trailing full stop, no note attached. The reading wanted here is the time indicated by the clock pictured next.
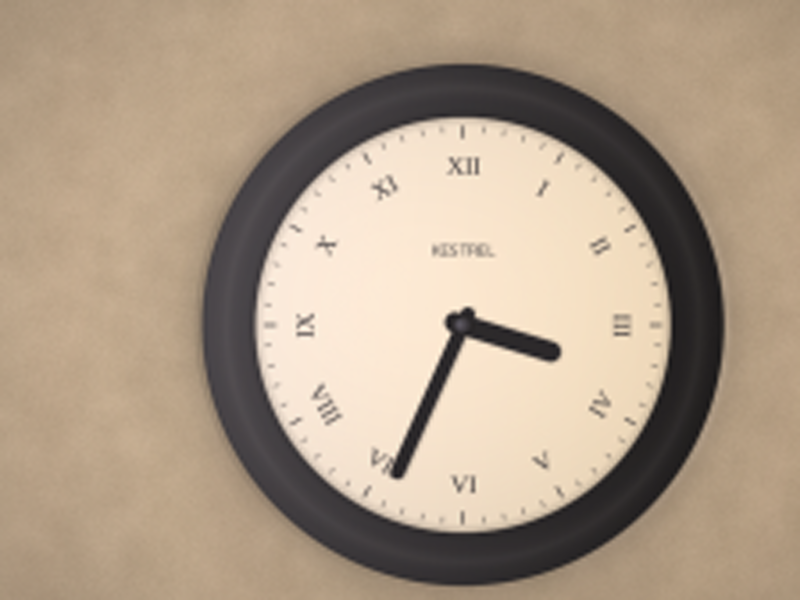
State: 3:34
